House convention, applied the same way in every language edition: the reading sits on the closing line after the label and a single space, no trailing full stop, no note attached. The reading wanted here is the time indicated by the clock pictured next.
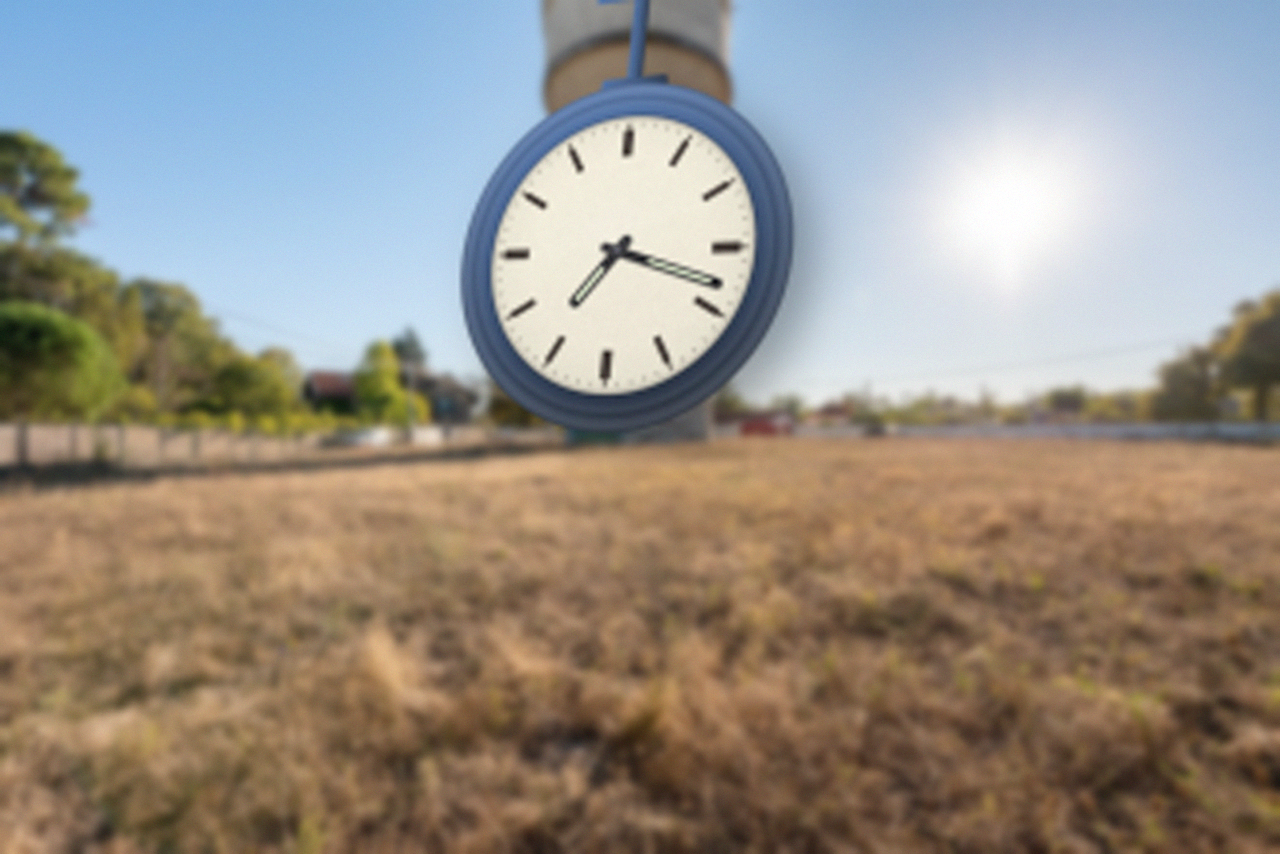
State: 7:18
